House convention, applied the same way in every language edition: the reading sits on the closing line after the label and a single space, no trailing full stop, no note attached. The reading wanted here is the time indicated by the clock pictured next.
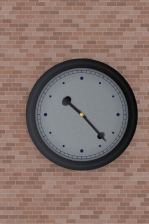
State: 10:23
